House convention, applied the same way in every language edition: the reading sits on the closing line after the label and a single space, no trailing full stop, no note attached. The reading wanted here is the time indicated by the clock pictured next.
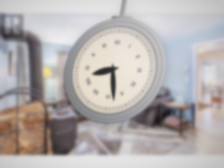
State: 8:28
